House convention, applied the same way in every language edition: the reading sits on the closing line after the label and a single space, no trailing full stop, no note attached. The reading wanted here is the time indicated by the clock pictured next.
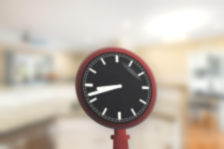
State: 8:42
